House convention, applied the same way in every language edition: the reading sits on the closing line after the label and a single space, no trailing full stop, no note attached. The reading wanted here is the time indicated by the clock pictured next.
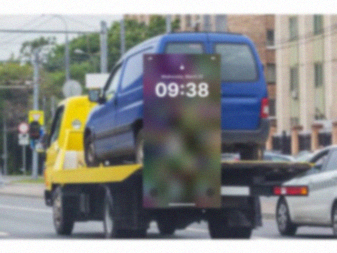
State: 9:38
